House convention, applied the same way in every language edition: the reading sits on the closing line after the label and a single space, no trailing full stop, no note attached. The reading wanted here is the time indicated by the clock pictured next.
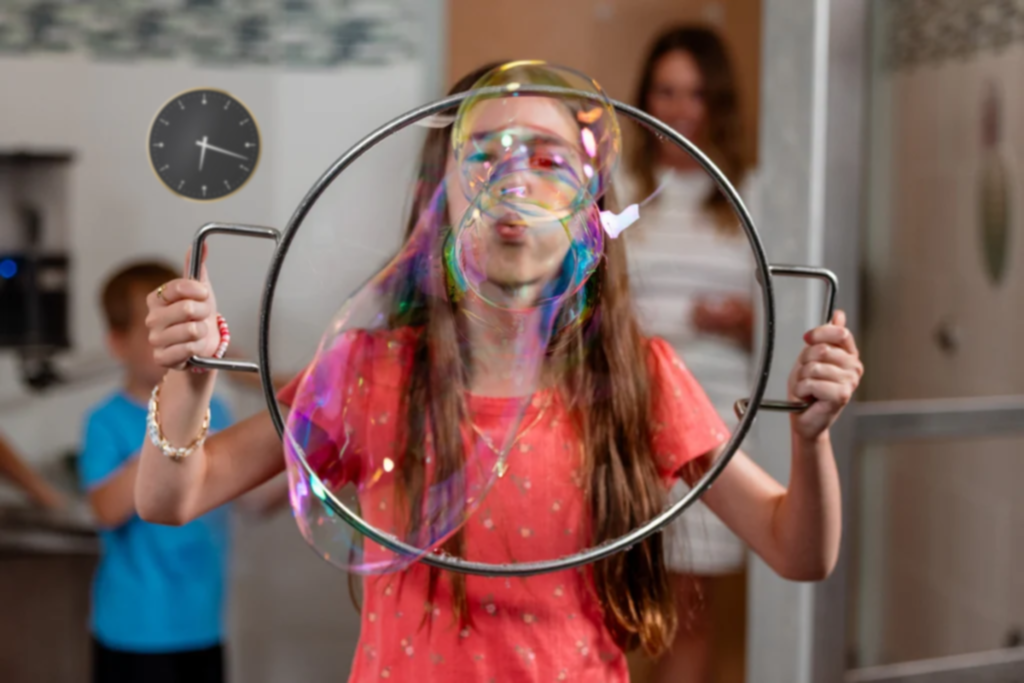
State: 6:18
